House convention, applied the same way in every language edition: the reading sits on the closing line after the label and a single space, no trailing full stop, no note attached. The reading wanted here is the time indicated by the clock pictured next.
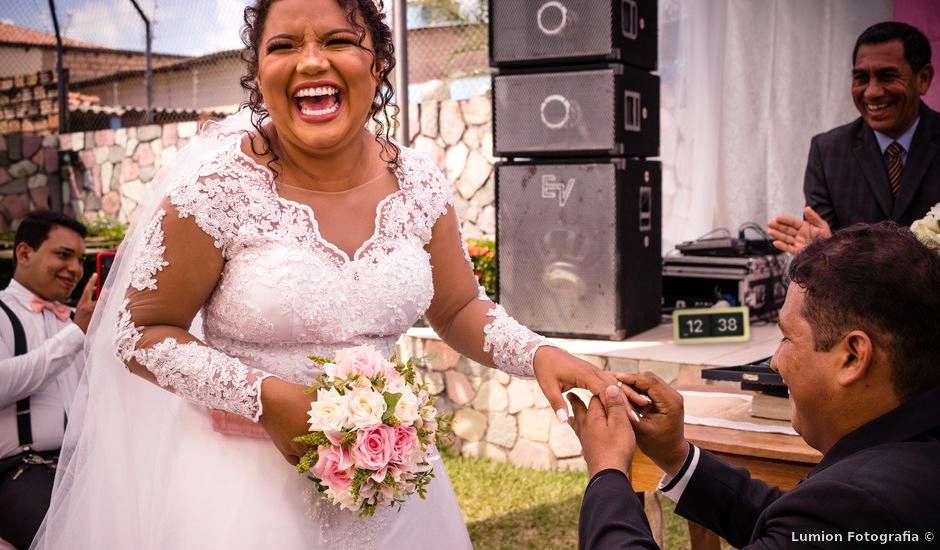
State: 12:38
